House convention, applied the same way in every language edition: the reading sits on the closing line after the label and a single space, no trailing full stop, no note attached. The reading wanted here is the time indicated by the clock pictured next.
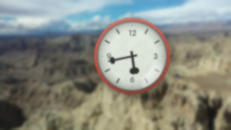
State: 5:43
